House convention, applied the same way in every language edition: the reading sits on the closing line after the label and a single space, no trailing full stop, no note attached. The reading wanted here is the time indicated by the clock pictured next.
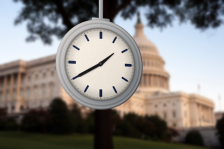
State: 1:40
